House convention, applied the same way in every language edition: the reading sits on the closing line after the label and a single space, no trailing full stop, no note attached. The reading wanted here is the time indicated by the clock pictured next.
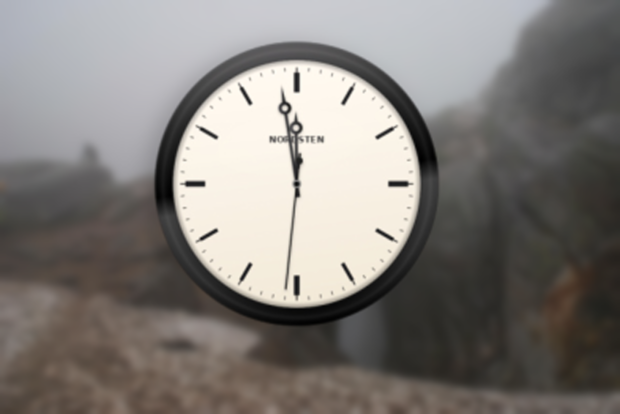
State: 11:58:31
